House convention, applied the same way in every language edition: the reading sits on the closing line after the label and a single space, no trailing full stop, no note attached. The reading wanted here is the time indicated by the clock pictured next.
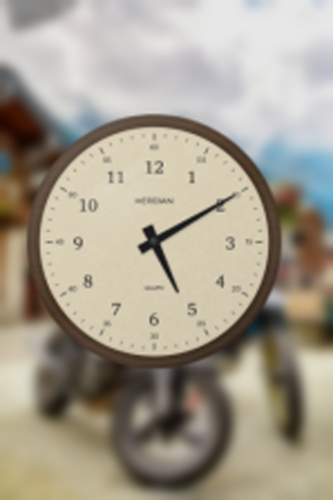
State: 5:10
